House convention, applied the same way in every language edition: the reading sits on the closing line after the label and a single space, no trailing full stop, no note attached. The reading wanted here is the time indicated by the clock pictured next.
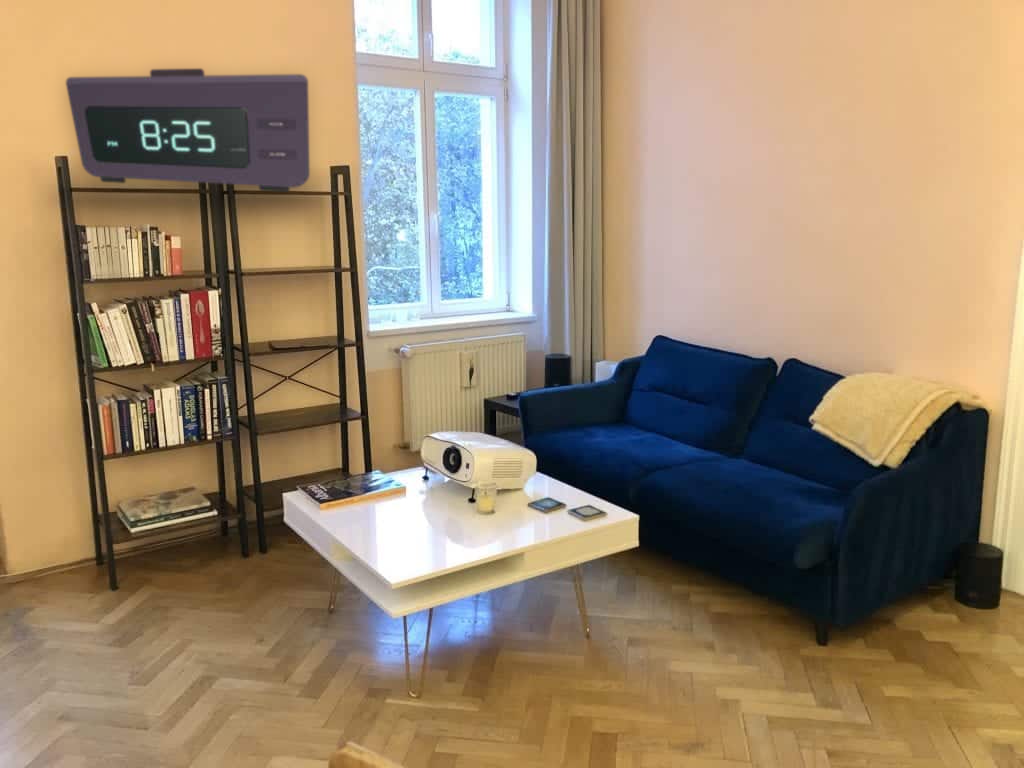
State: 8:25
